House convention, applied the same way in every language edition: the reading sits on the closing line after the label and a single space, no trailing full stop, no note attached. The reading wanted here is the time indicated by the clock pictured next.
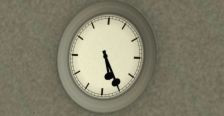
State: 5:25
